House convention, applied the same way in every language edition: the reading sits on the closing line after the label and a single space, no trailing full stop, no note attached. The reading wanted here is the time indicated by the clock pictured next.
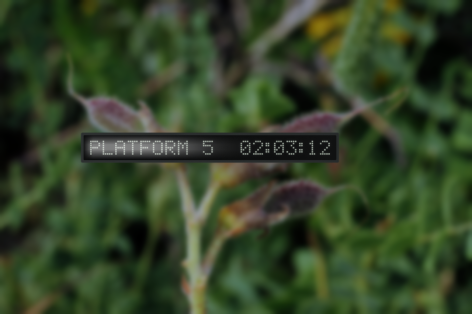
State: 2:03:12
